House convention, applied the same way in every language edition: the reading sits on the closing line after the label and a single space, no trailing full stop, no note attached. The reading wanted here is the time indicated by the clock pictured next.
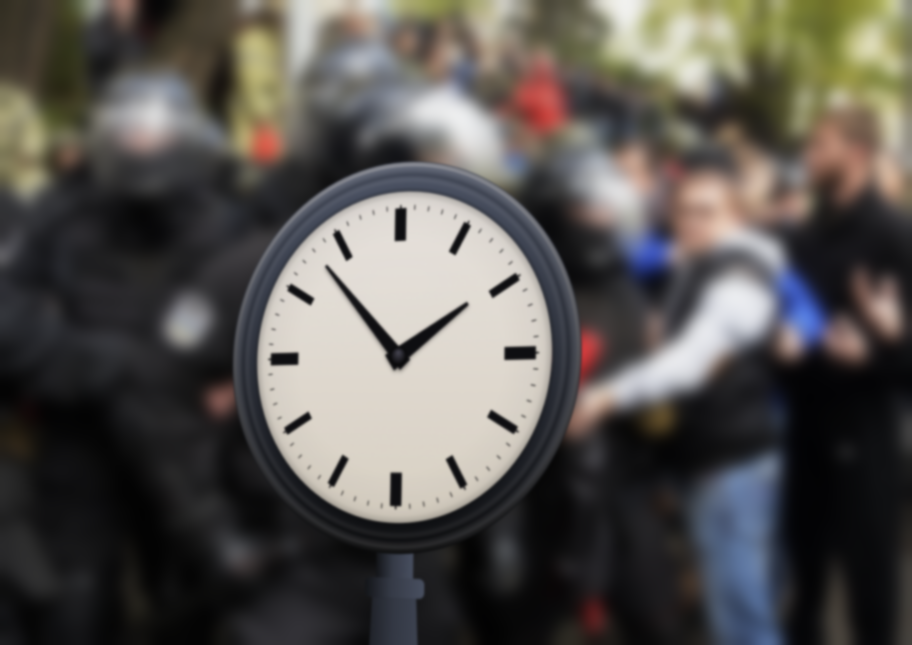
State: 1:53
